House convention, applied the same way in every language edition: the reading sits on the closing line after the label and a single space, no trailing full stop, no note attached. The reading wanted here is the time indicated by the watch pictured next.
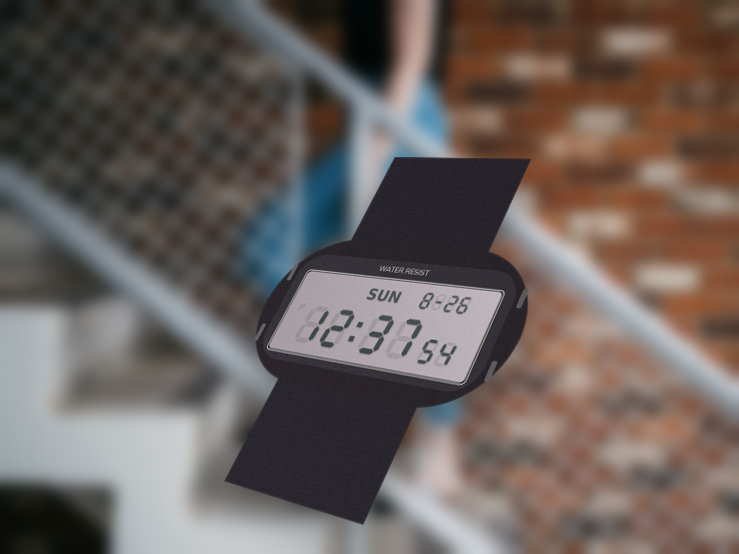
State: 12:37:54
